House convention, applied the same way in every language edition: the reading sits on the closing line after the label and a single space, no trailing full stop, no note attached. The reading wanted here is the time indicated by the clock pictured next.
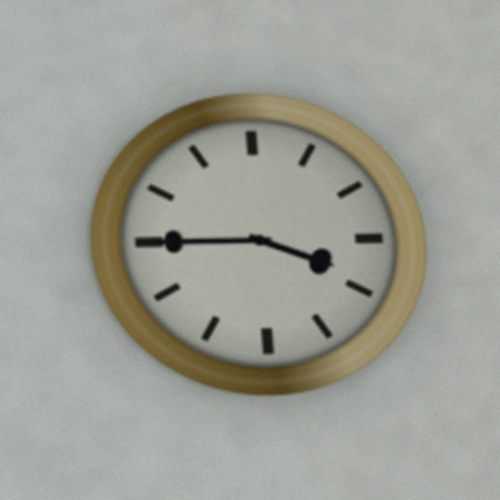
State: 3:45
